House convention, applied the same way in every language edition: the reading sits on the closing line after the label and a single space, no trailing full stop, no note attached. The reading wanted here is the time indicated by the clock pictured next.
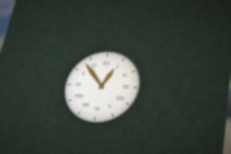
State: 12:53
